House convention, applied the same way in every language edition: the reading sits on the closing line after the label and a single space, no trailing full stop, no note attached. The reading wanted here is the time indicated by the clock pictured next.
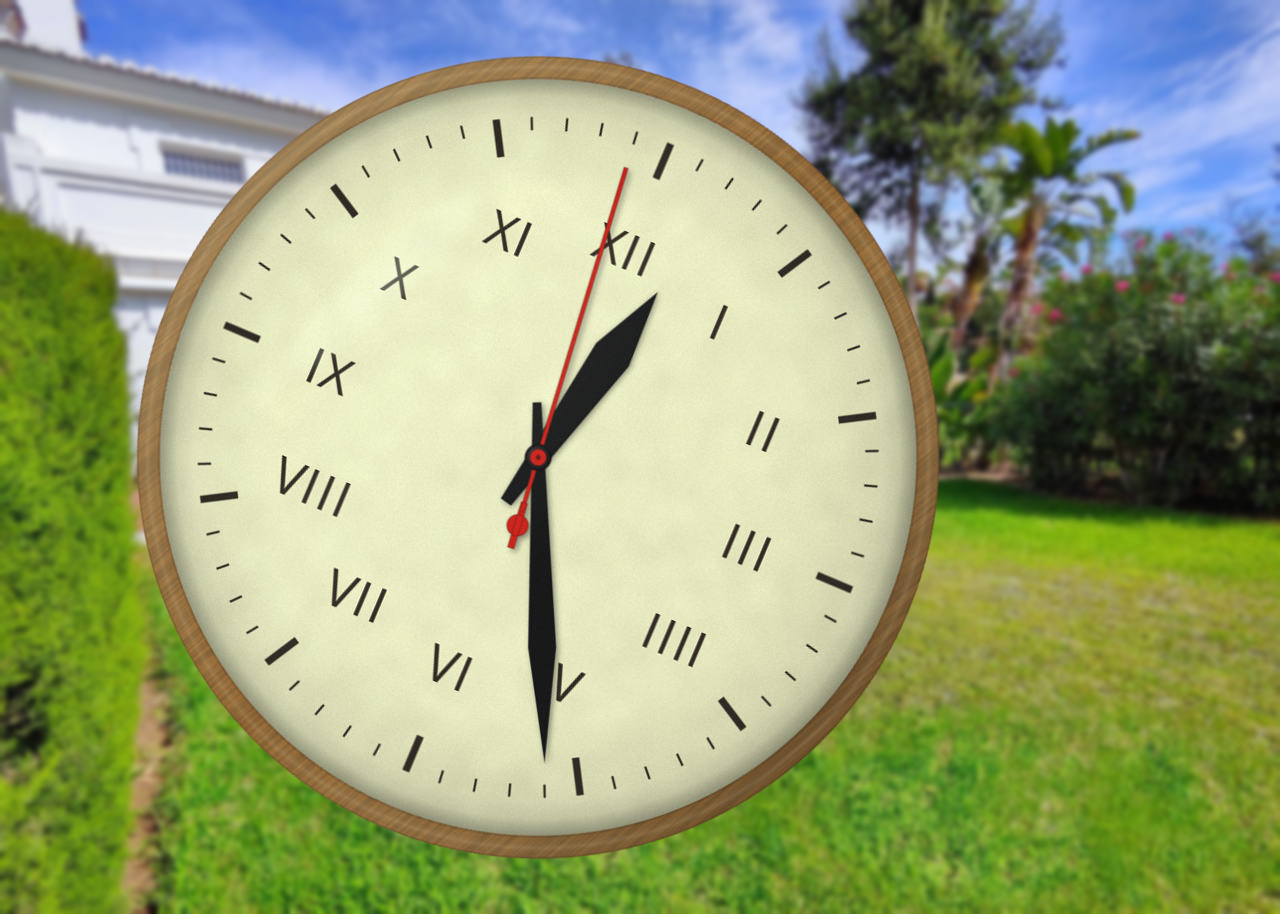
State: 12:25:59
